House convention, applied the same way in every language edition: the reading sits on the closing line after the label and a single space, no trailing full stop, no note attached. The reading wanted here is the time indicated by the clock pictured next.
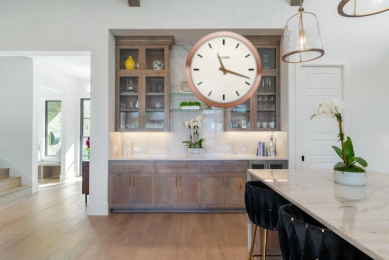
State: 11:18
